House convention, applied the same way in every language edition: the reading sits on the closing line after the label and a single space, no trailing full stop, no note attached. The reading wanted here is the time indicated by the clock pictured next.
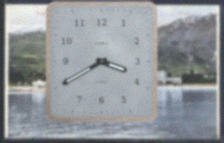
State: 3:40
